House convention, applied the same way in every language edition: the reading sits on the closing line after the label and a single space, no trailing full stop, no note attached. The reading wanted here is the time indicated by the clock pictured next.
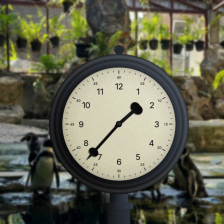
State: 1:37
